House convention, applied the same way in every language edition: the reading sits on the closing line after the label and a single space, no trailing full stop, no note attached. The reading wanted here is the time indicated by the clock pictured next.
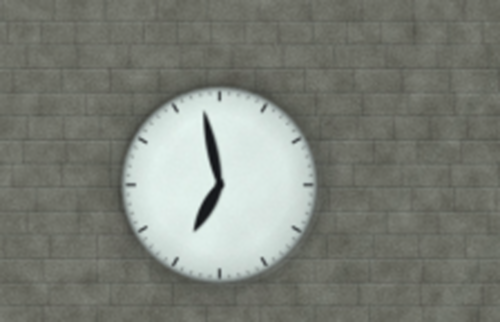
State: 6:58
